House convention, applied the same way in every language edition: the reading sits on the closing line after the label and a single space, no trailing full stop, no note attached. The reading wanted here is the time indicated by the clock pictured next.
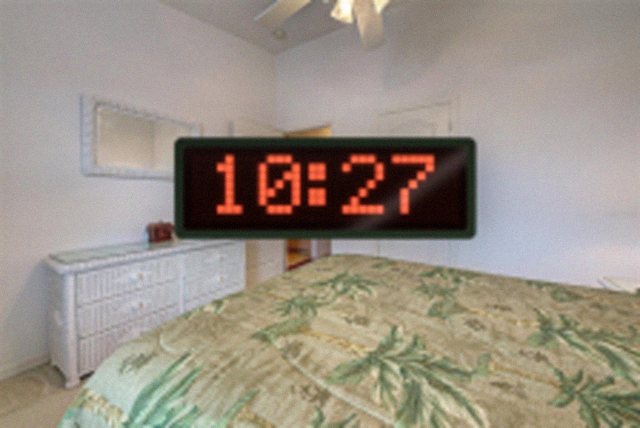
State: 10:27
